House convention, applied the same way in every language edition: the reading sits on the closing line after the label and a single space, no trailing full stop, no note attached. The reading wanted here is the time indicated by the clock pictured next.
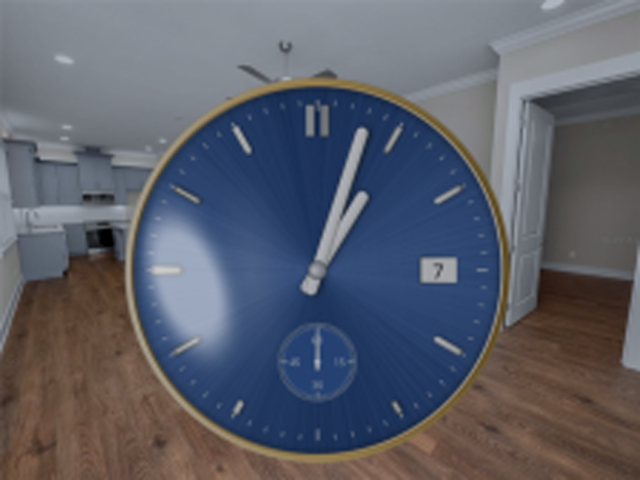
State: 1:03
